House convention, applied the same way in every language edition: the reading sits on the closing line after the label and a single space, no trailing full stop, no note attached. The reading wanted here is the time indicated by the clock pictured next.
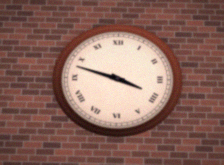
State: 3:48
